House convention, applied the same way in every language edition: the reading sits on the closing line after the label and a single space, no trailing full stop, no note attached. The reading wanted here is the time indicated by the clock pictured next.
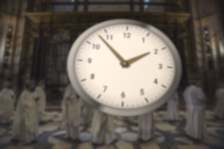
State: 1:53
